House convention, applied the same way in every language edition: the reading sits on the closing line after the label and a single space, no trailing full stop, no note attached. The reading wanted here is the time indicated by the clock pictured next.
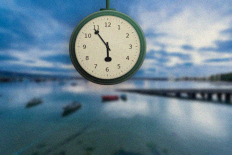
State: 5:54
